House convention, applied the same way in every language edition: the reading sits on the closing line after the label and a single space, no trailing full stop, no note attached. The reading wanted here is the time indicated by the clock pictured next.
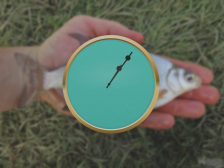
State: 1:06
